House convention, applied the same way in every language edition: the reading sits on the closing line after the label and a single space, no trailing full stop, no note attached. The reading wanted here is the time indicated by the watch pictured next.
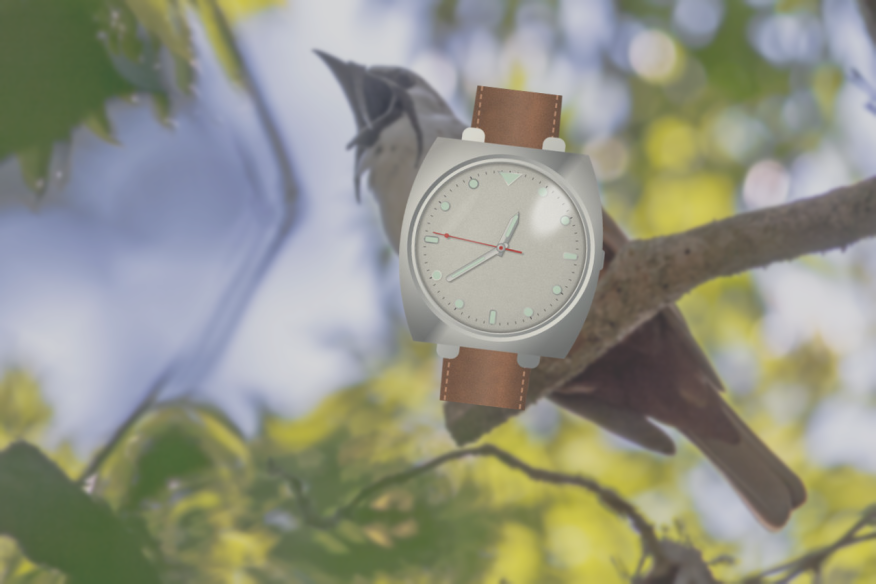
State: 12:38:46
